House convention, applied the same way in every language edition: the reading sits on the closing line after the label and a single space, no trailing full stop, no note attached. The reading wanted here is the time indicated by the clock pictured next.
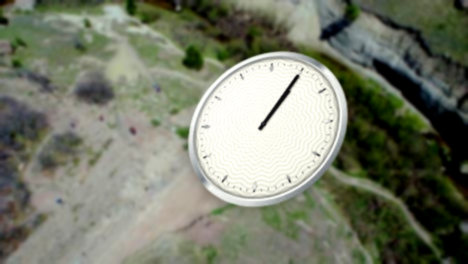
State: 1:05
